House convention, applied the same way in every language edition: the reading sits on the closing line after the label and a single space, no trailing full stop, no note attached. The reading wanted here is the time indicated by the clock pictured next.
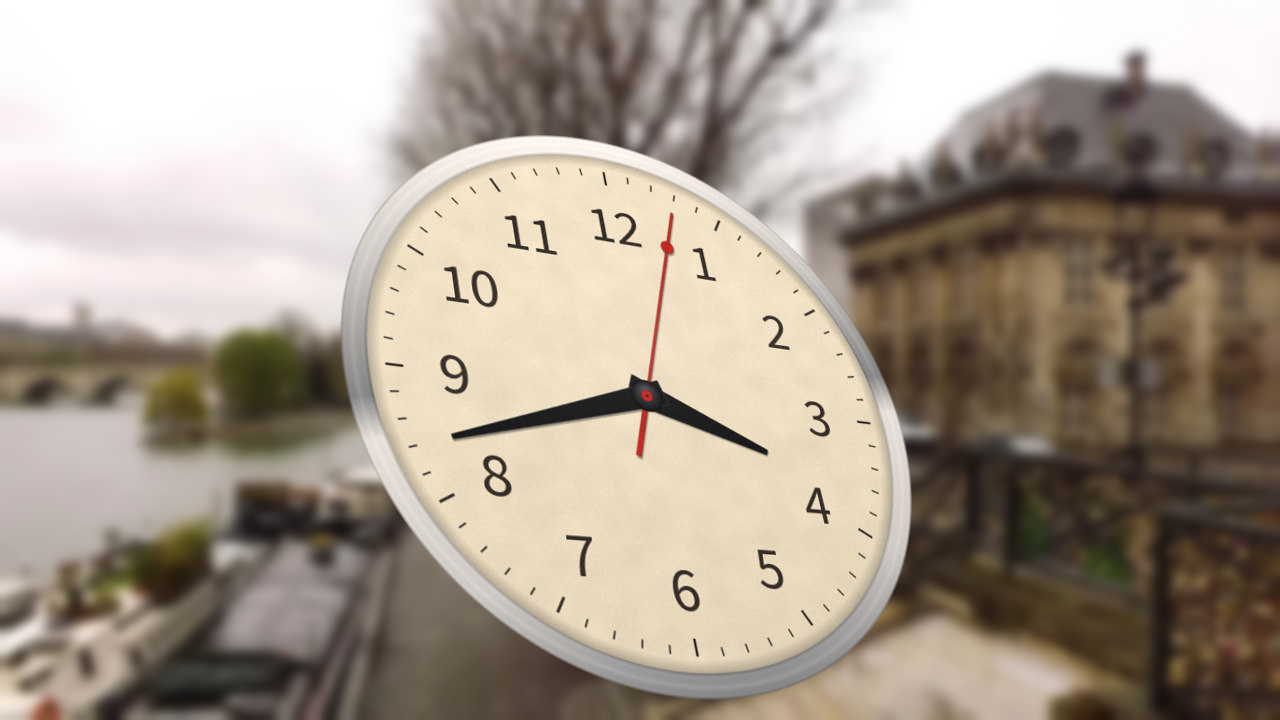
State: 3:42:03
